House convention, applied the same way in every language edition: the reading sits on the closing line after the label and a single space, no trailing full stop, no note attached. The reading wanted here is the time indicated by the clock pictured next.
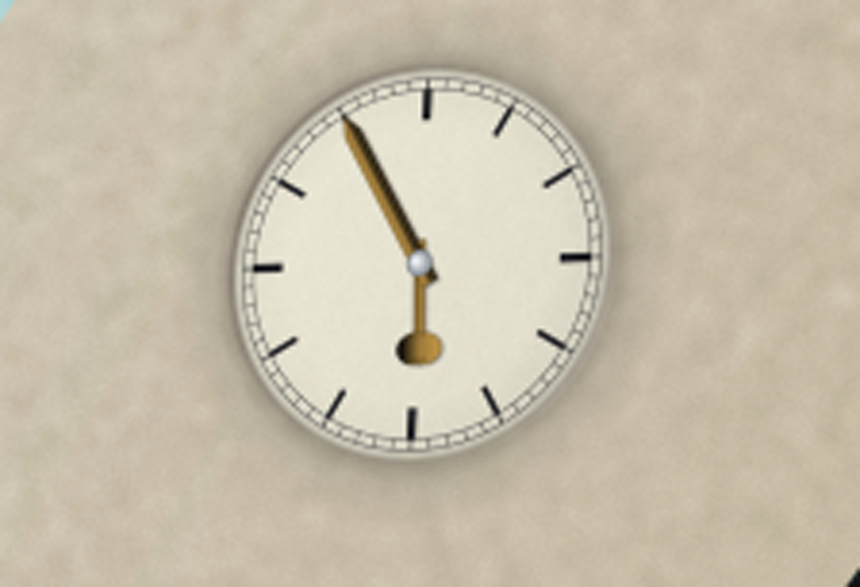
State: 5:55
